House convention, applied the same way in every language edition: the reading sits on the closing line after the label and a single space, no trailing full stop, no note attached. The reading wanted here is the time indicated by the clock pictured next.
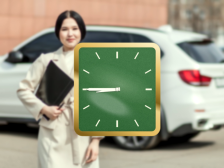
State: 8:45
